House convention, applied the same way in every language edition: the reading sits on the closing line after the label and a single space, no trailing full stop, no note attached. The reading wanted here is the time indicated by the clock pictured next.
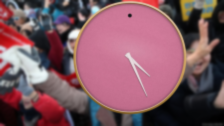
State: 4:26
